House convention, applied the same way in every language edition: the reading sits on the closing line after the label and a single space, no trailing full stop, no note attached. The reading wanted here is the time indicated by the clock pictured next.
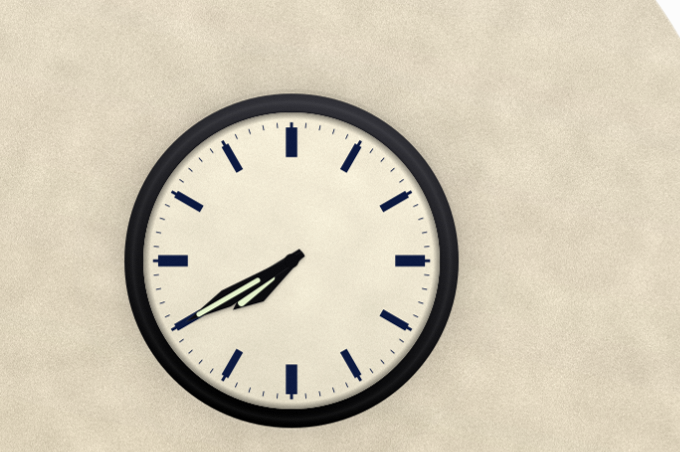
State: 7:40
